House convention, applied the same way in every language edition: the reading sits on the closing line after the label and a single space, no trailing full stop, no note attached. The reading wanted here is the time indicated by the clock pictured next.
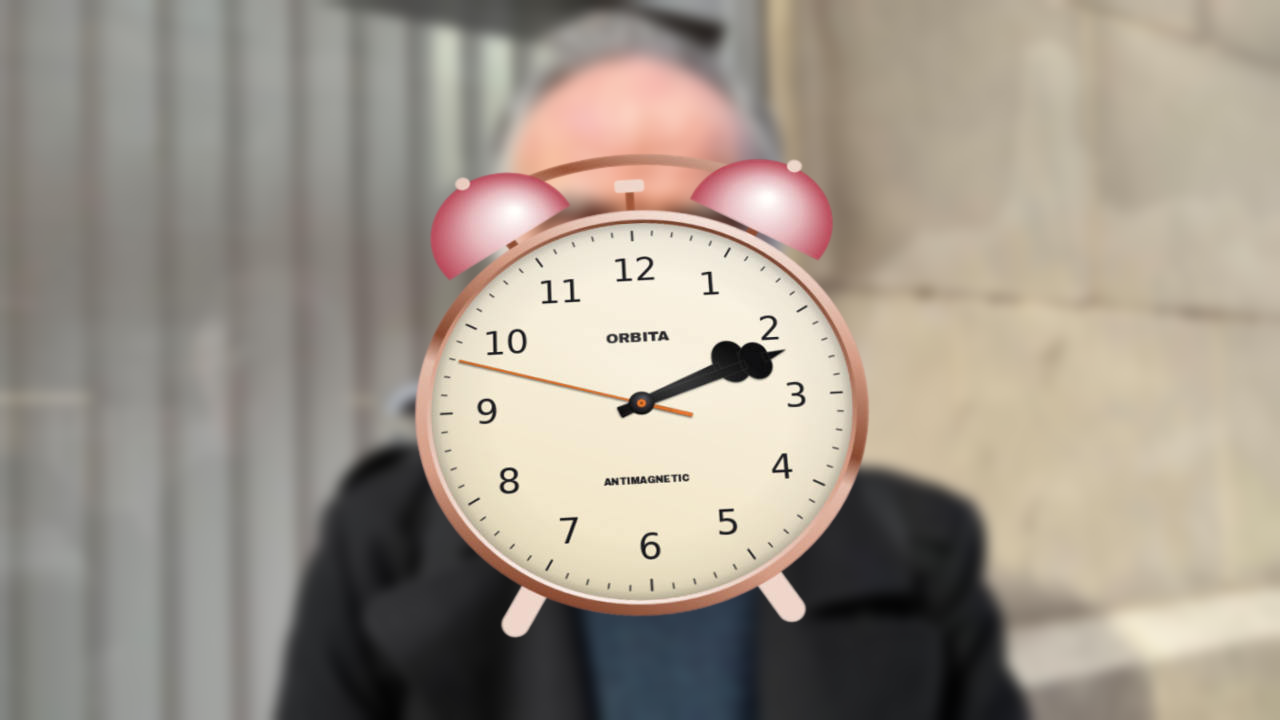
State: 2:11:48
